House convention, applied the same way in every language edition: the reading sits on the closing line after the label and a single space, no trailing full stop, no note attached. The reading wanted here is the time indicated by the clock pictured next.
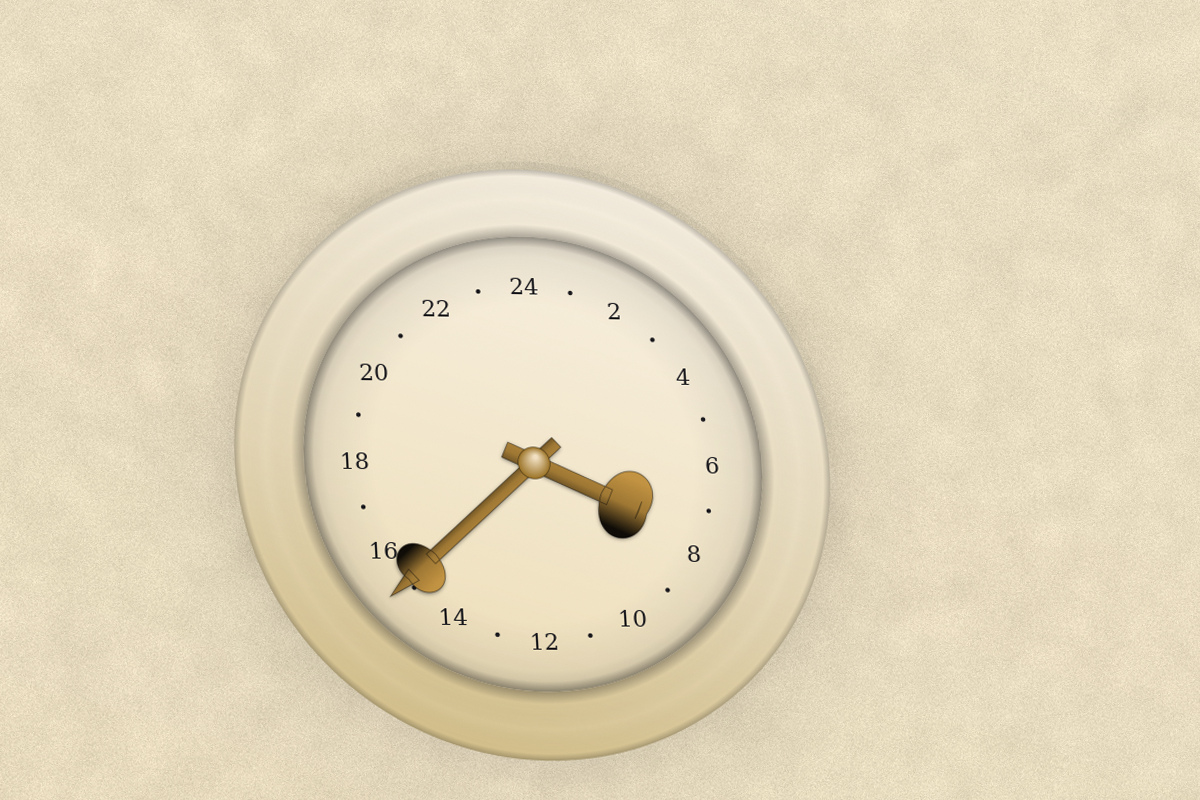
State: 7:38
